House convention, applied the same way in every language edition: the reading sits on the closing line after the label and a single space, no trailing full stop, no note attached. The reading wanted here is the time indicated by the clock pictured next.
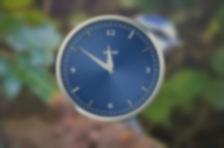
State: 11:51
